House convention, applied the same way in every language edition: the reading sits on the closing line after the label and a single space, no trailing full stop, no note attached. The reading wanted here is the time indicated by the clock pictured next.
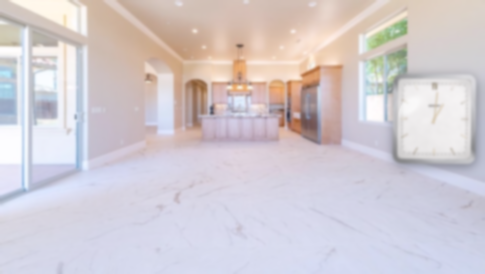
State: 1:01
